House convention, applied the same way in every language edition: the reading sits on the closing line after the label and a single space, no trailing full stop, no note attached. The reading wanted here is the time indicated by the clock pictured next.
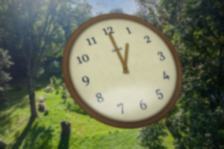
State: 1:00
